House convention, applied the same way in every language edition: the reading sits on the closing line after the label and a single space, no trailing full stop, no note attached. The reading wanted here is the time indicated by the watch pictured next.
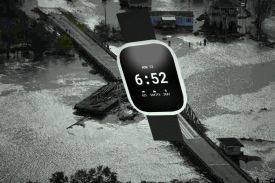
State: 6:52
